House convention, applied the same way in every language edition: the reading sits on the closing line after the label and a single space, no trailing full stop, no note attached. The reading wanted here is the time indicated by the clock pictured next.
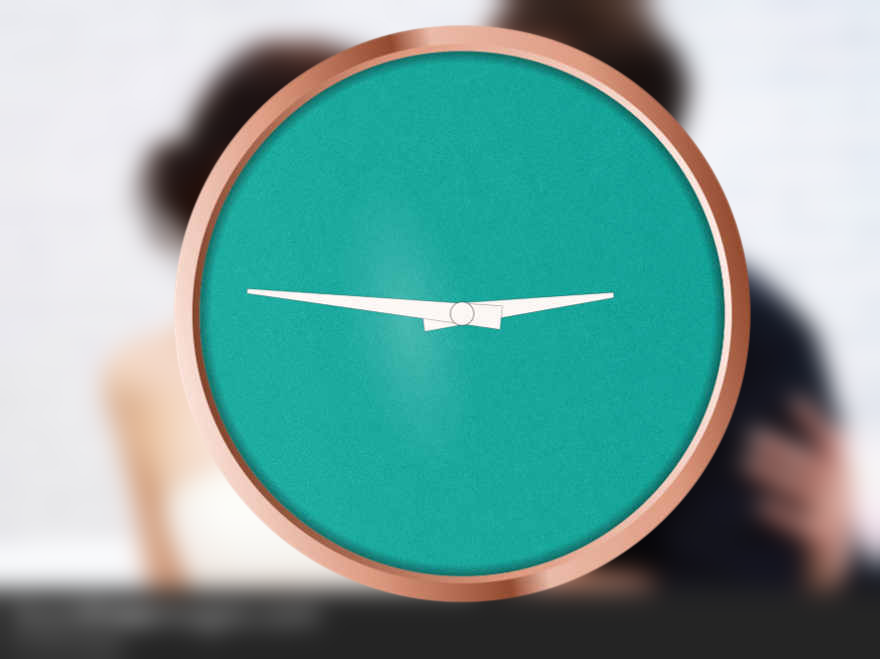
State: 2:46
